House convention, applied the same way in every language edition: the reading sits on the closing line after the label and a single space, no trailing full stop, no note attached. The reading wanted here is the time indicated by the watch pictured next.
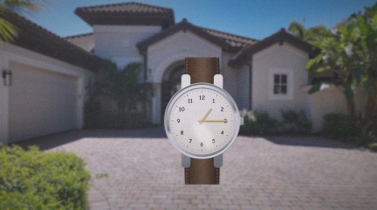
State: 1:15
